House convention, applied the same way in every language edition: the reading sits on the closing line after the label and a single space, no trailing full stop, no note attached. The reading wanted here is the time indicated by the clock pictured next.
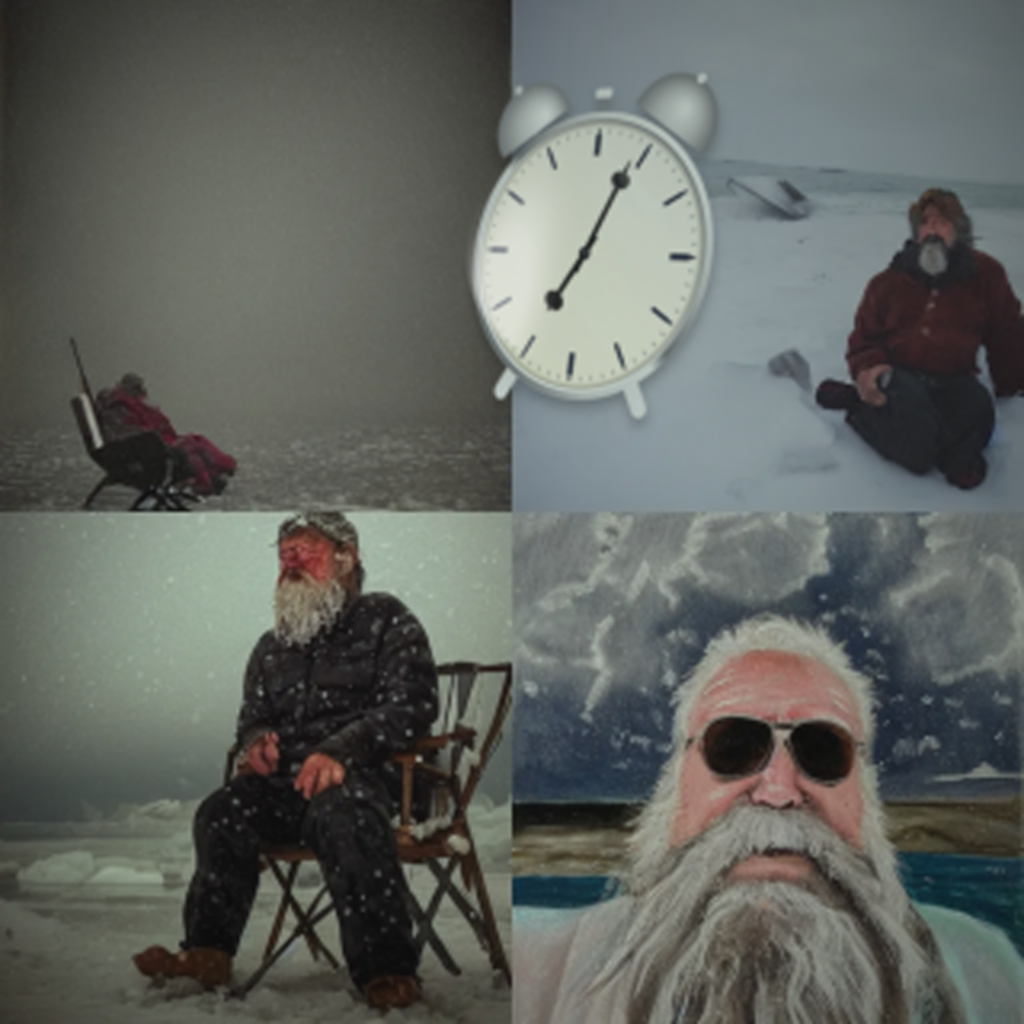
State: 7:04
